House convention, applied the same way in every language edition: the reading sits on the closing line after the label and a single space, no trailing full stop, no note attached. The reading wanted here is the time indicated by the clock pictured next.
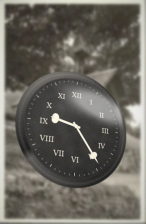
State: 9:24
